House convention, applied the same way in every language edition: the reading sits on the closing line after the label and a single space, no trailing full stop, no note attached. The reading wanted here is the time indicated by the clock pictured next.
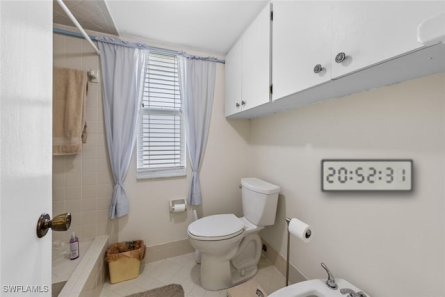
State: 20:52:31
